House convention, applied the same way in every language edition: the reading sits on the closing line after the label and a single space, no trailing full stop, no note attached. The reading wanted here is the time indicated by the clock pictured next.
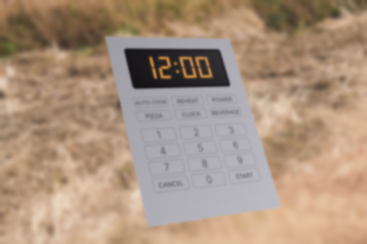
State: 12:00
